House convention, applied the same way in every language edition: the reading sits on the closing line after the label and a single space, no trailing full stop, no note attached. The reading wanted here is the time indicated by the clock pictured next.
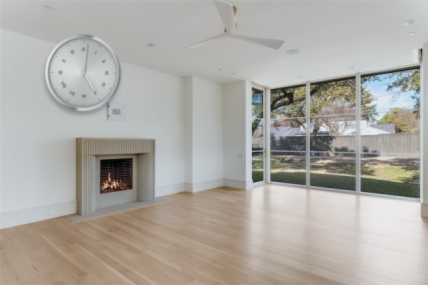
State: 5:01
